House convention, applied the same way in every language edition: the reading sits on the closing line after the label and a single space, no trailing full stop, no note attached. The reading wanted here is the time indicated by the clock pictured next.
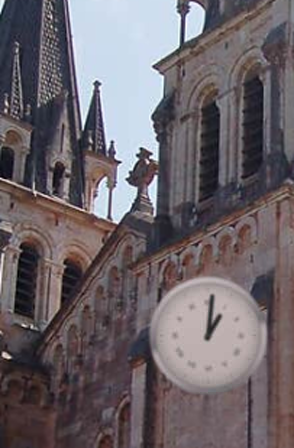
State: 1:01
